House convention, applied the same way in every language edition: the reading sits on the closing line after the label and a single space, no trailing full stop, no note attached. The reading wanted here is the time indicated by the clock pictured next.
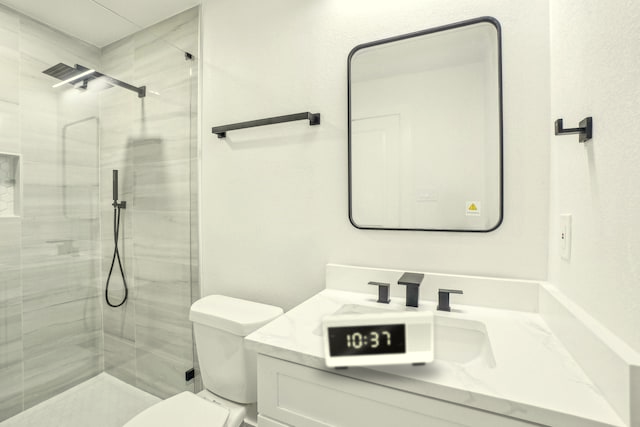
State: 10:37
